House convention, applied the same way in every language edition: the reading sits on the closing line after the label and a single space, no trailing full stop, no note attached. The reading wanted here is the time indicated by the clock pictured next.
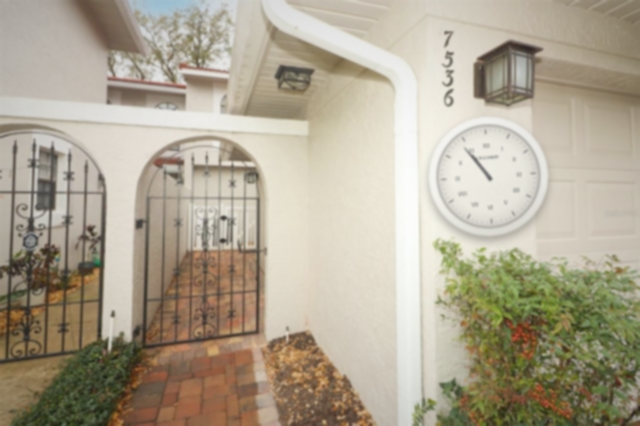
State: 10:54
